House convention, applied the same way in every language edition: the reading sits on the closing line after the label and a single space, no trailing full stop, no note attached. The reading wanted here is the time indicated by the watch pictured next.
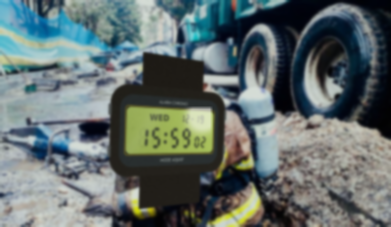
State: 15:59
